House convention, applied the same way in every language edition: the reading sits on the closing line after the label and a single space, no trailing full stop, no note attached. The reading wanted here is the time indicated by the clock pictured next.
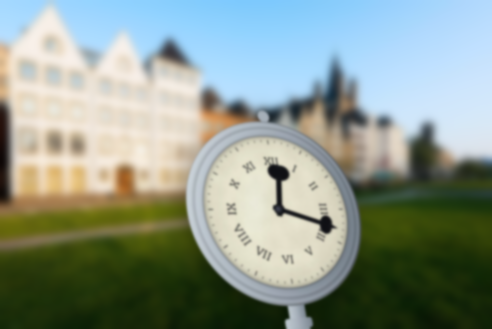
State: 12:18
